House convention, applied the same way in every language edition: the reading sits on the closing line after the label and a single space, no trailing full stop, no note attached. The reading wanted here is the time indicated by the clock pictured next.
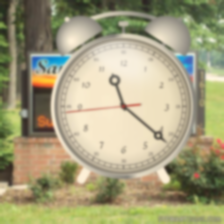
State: 11:21:44
